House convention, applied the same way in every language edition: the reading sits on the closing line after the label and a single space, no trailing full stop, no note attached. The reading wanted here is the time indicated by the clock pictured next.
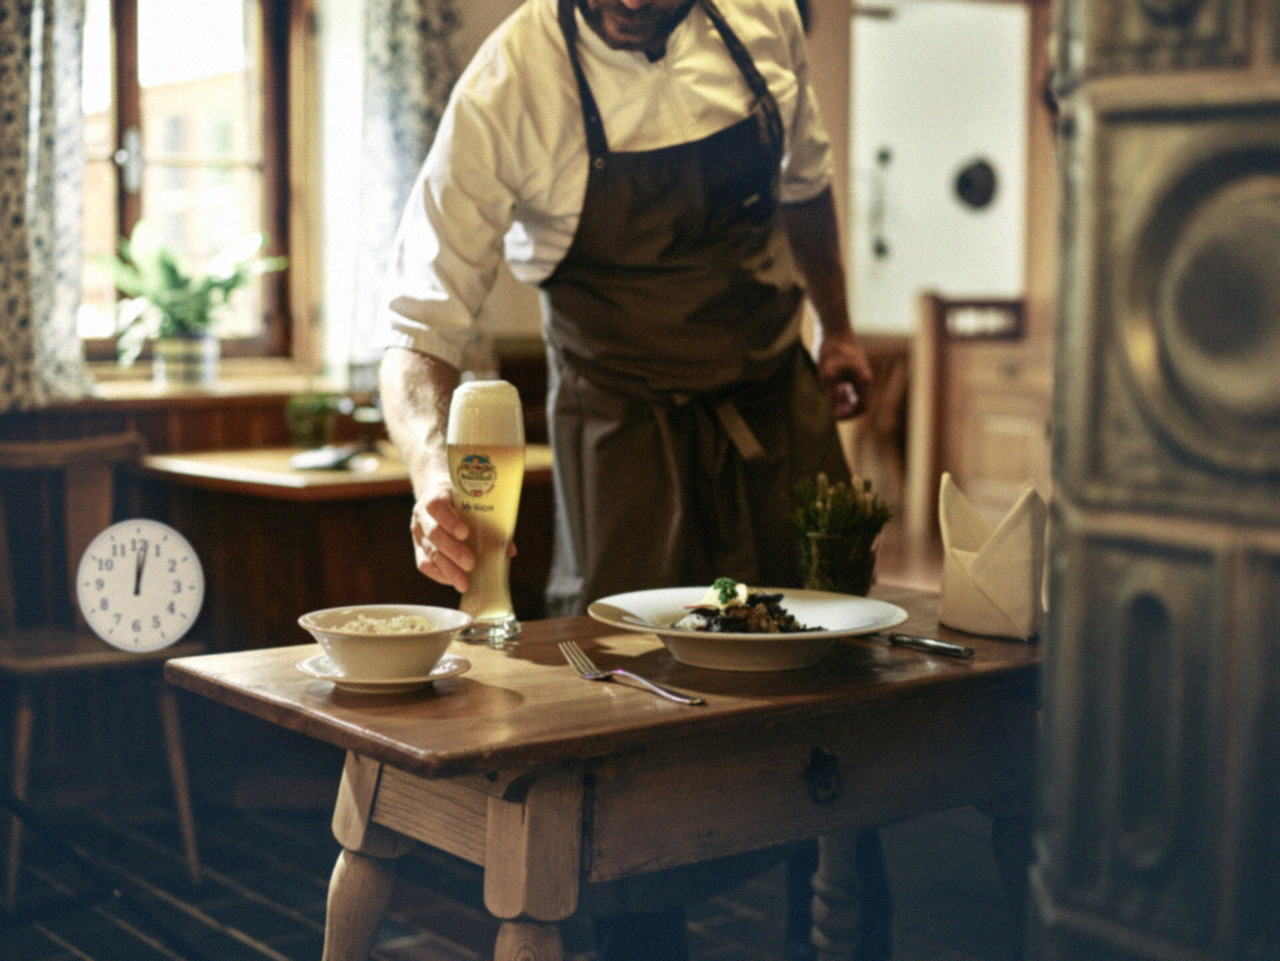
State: 12:02
